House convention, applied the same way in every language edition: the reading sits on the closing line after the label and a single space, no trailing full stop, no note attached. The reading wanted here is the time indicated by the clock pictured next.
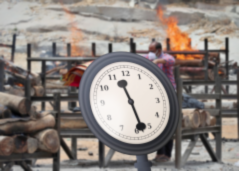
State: 11:28
